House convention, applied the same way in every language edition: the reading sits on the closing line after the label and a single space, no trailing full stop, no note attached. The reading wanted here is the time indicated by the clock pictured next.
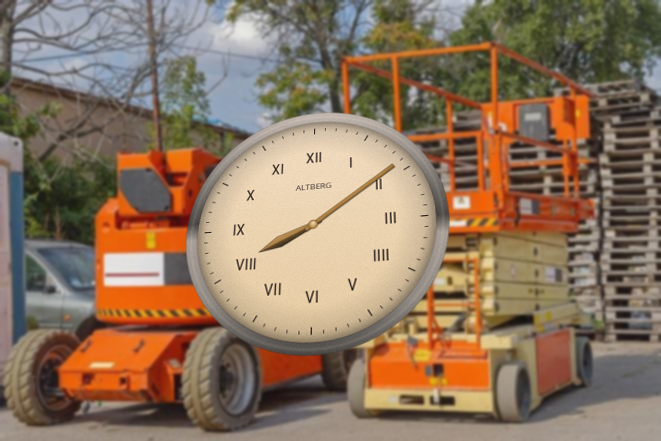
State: 8:09
